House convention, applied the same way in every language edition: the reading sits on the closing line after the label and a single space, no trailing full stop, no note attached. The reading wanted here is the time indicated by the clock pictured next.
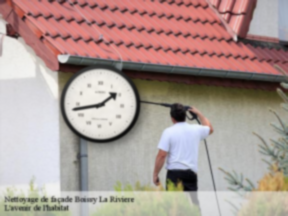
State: 1:43
